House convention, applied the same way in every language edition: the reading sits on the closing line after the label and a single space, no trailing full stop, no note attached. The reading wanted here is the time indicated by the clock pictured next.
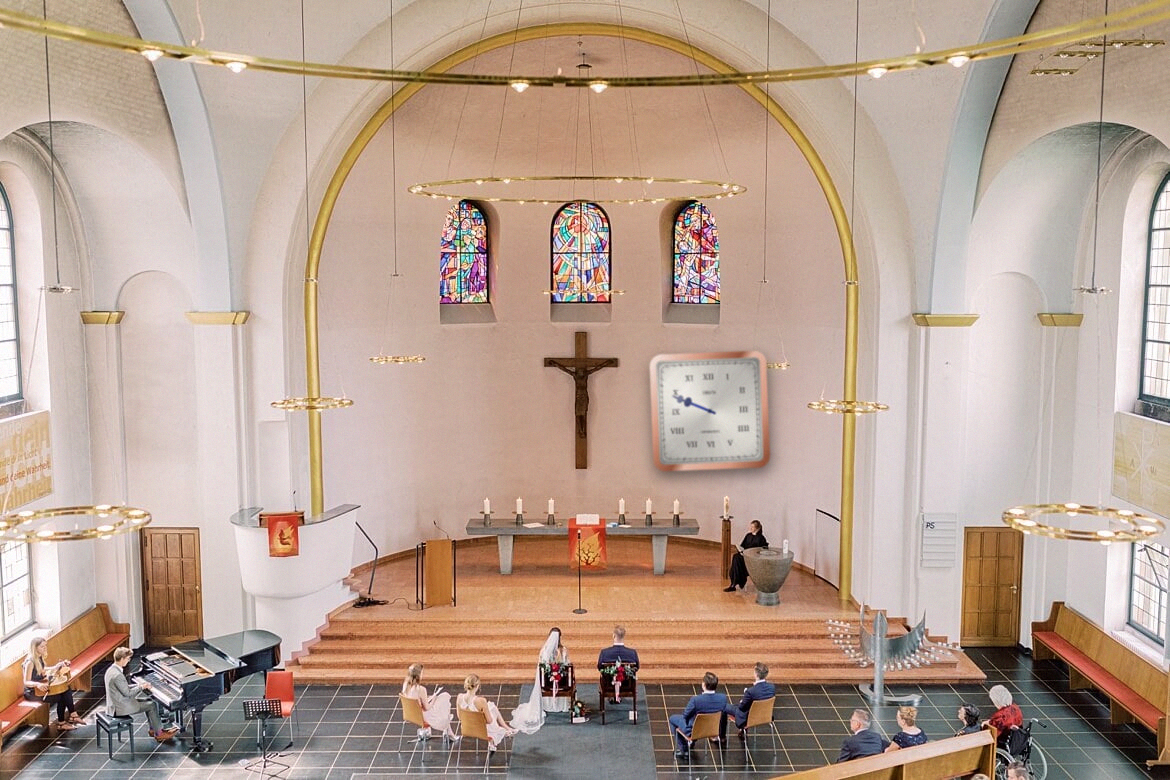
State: 9:49
